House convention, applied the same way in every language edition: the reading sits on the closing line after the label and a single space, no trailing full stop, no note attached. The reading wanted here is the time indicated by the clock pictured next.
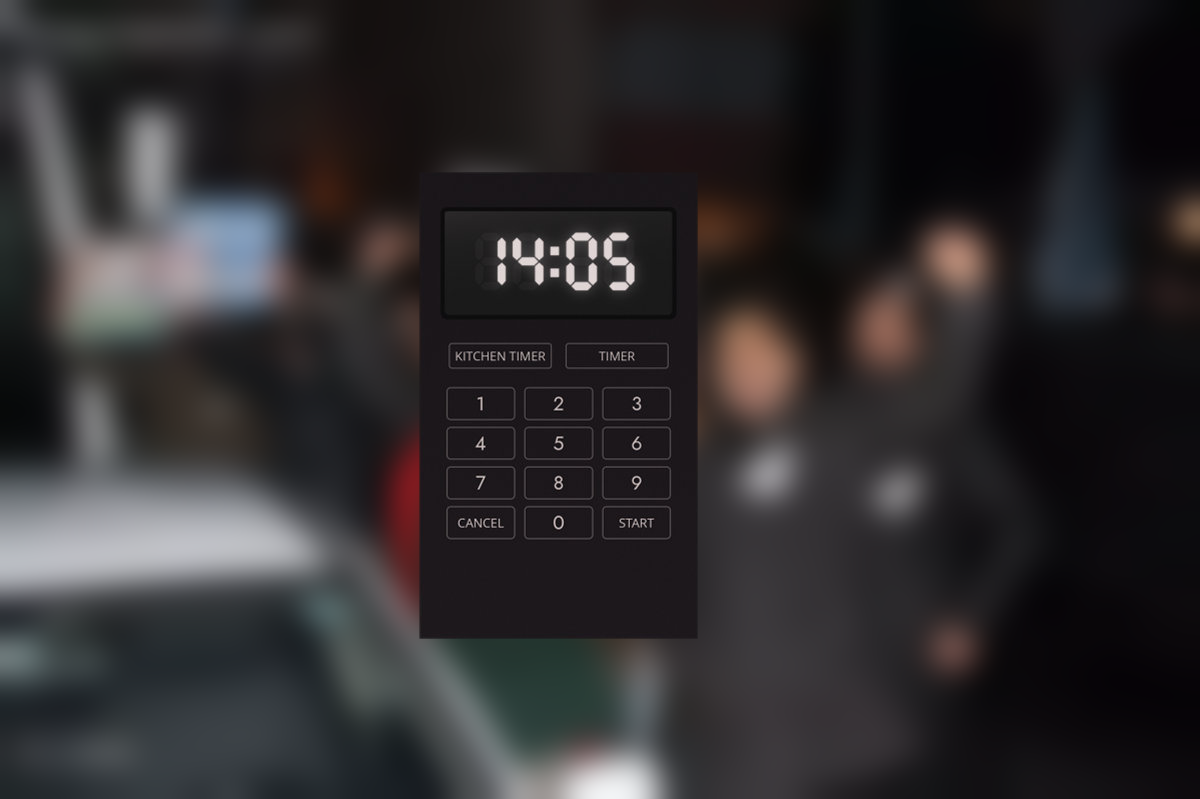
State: 14:05
